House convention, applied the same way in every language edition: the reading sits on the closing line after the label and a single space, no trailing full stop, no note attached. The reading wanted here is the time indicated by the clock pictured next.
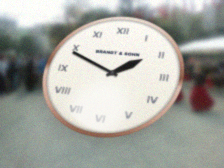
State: 1:49
